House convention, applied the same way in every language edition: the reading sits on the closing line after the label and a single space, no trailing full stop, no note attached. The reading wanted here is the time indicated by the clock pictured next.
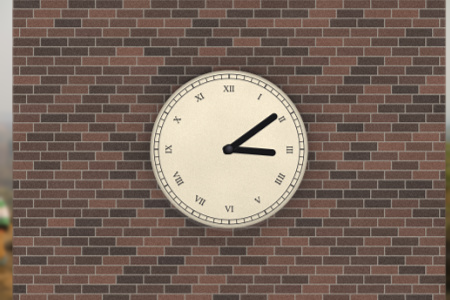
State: 3:09
